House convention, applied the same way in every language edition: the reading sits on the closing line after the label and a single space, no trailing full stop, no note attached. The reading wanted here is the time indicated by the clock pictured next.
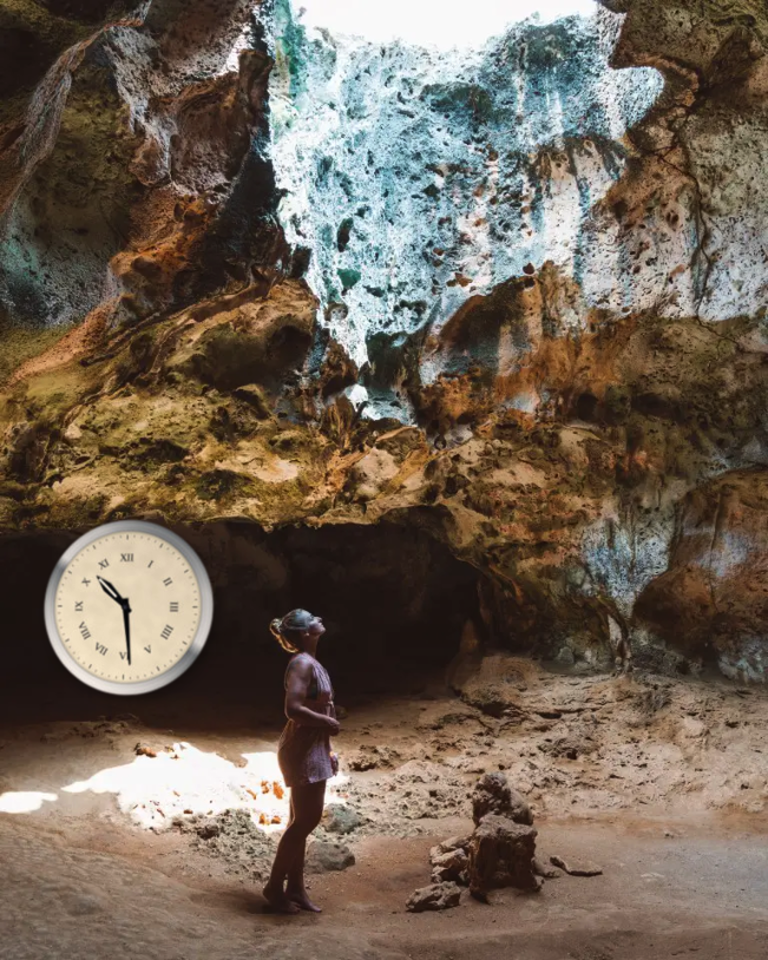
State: 10:29
